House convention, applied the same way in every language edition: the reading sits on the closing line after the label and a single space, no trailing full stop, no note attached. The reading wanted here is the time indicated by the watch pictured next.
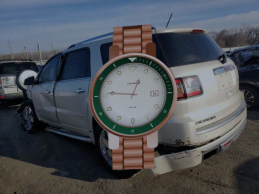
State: 12:46
